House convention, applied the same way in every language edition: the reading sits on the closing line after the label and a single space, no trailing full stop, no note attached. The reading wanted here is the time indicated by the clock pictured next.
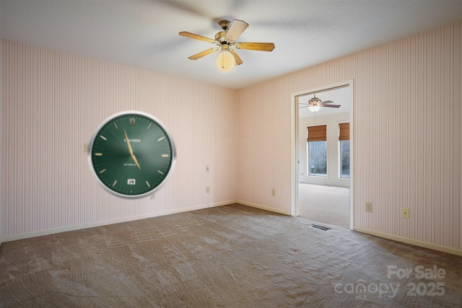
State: 4:57
